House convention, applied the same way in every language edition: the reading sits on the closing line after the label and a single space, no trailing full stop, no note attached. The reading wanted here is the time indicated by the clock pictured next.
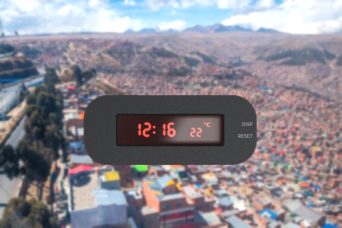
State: 12:16
